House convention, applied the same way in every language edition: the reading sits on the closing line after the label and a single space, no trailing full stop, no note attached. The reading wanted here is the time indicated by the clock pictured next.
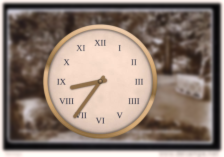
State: 8:36
